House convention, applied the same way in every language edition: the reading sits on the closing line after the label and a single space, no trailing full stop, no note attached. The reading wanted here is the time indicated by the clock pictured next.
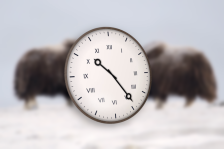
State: 10:24
